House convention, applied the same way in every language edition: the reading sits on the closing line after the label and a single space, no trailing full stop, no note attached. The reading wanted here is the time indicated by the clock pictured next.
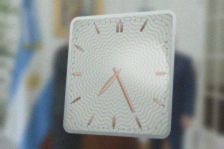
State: 7:25
